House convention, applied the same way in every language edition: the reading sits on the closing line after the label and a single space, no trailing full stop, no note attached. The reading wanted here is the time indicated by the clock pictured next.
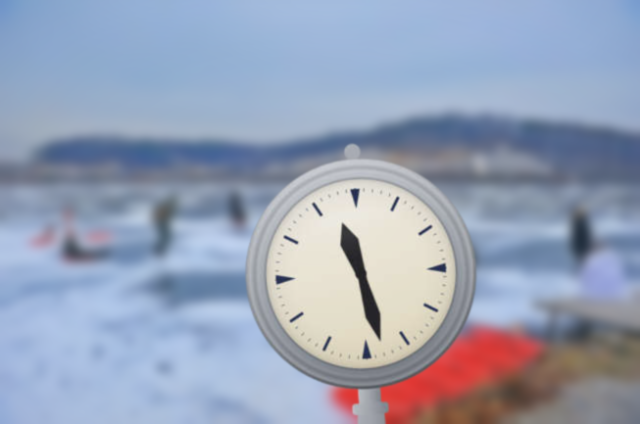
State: 11:28
